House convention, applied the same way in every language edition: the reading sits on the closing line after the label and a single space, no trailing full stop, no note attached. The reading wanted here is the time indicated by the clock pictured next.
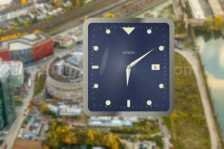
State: 6:09
